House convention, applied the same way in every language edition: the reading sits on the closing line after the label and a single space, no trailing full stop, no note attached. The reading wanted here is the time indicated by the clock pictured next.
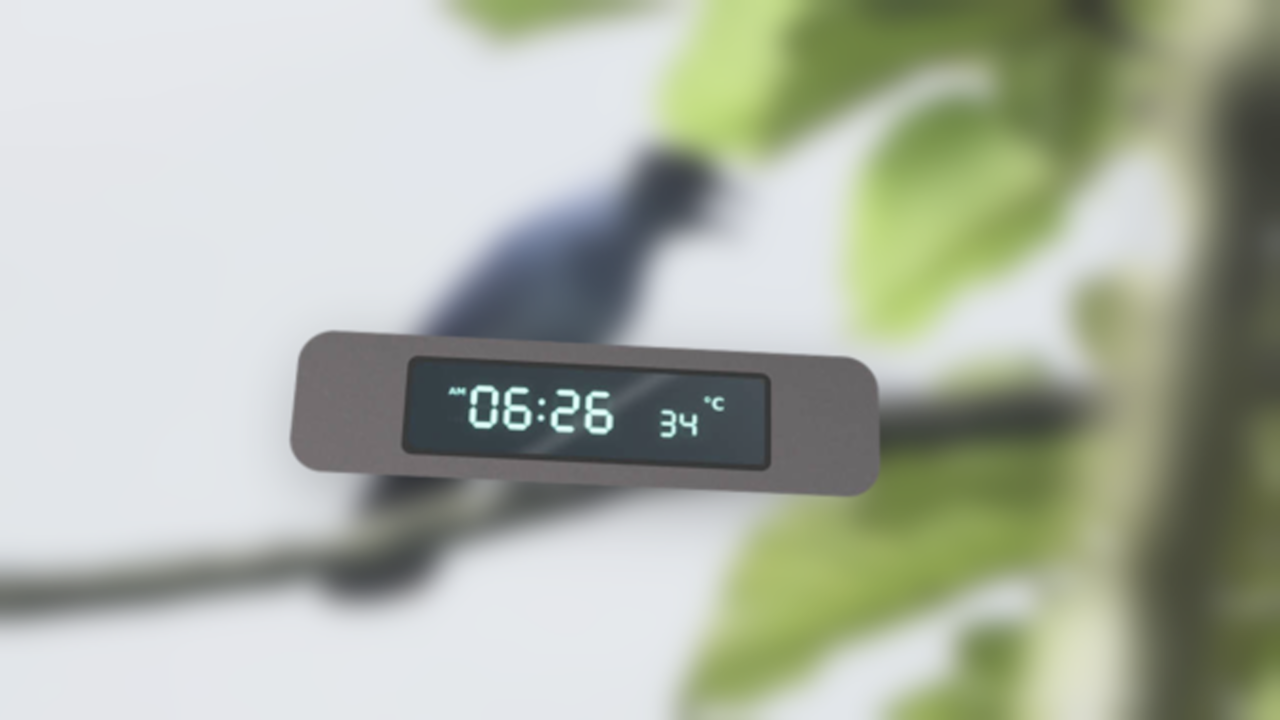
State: 6:26
